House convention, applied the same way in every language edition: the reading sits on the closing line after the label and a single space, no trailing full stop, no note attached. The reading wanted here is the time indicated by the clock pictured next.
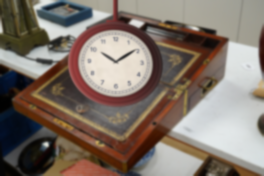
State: 10:09
